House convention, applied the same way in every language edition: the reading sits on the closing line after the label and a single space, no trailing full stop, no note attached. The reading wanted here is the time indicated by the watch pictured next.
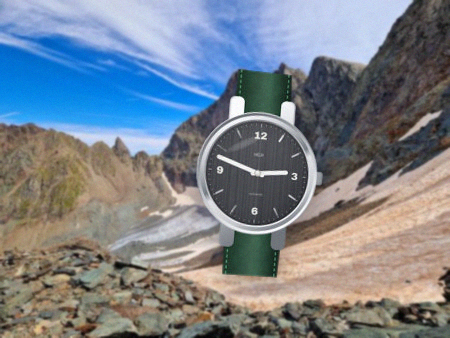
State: 2:48
